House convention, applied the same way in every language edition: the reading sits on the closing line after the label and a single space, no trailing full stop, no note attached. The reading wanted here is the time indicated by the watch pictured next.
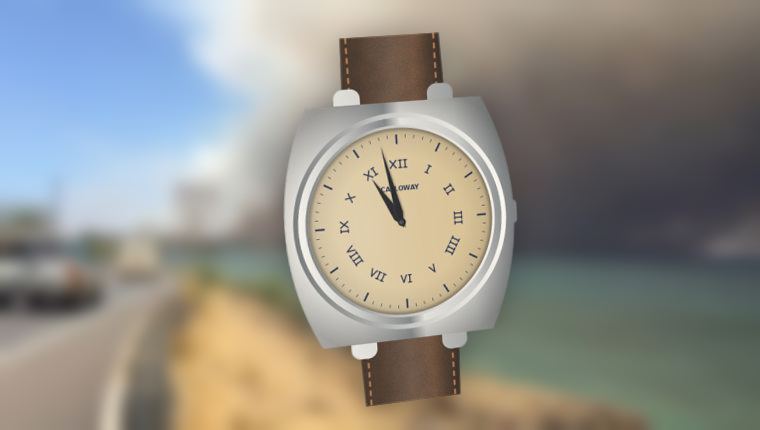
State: 10:58
